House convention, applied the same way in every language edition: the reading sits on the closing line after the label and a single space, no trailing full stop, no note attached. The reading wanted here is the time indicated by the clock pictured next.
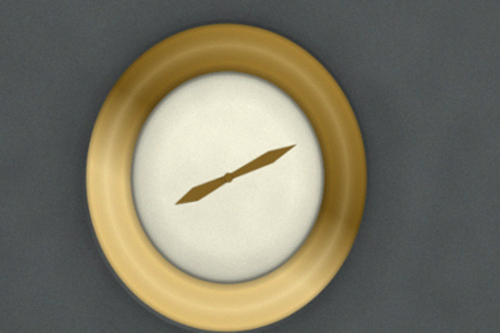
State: 8:11
